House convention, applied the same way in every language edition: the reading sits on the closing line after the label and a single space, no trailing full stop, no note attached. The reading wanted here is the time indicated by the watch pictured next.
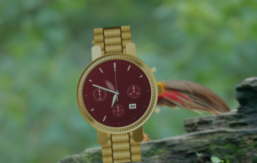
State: 6:49
